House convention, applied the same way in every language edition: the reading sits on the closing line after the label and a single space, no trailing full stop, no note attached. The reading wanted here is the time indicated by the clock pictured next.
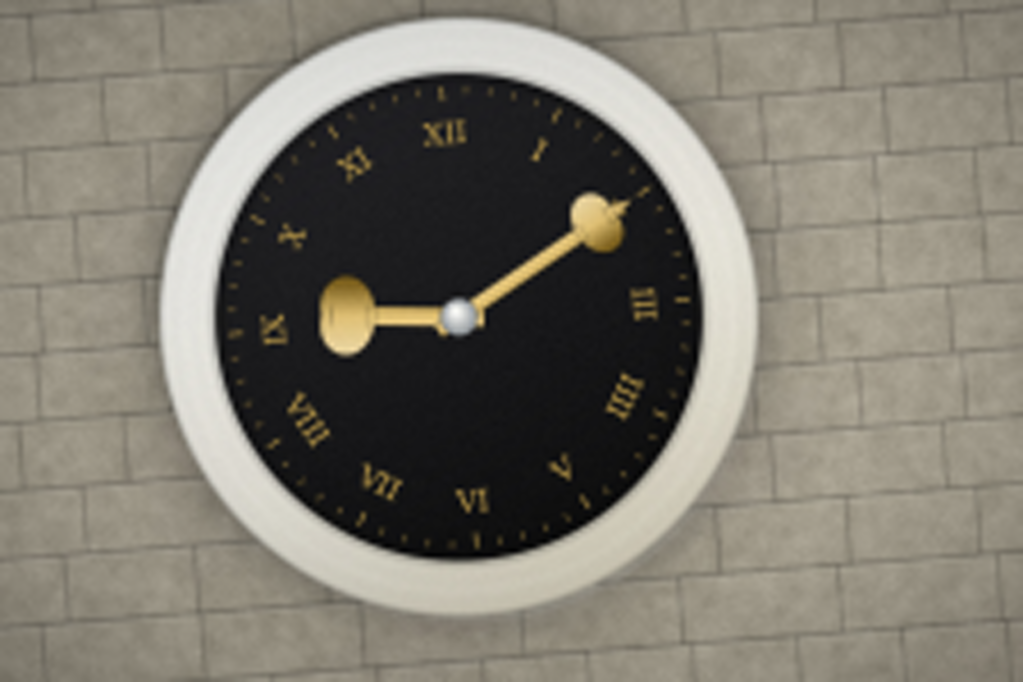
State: 9:10
